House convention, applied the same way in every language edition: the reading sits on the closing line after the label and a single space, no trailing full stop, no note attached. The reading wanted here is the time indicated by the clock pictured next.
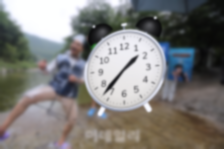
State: 1:37
